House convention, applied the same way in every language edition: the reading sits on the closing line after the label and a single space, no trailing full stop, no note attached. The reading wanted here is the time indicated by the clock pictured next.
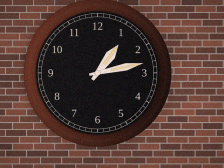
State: 1:13
